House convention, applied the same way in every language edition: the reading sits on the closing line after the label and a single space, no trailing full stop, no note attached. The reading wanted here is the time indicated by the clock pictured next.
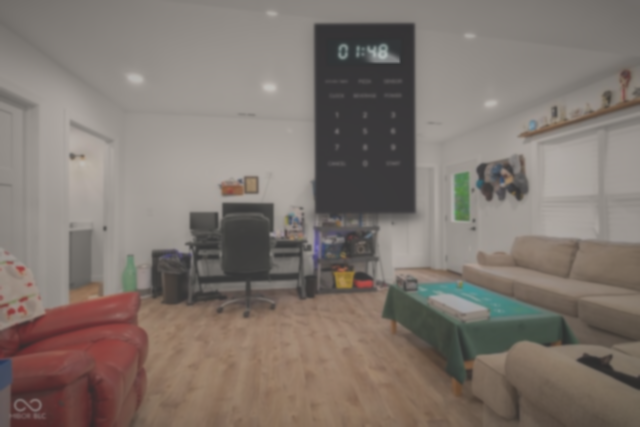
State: 1:48
